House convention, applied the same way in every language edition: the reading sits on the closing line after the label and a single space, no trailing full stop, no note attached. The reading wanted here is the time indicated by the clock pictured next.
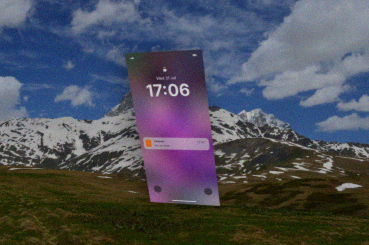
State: 17:06
